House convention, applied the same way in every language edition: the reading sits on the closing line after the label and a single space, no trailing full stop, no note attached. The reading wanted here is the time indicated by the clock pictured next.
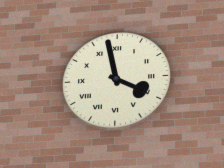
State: 3:58
